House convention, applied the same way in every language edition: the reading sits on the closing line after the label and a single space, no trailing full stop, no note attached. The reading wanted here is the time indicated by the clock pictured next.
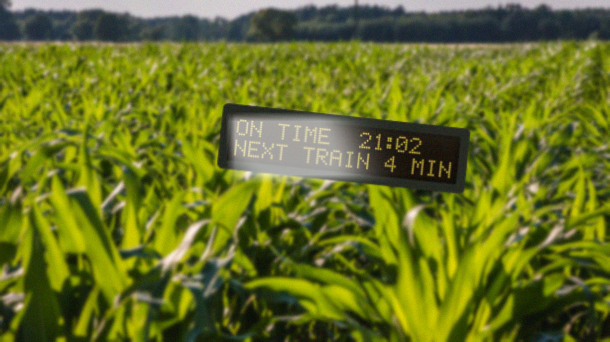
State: 21:02
